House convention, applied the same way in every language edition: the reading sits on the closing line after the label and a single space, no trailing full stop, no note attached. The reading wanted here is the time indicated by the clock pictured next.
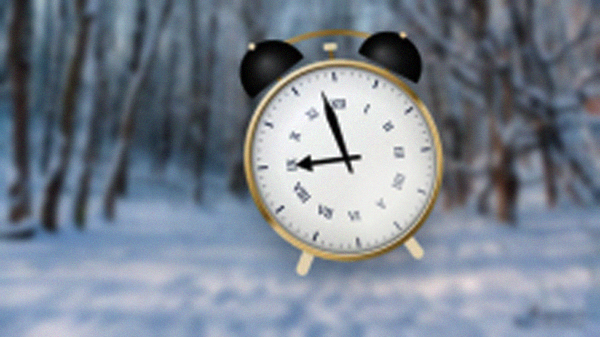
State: 8:58
